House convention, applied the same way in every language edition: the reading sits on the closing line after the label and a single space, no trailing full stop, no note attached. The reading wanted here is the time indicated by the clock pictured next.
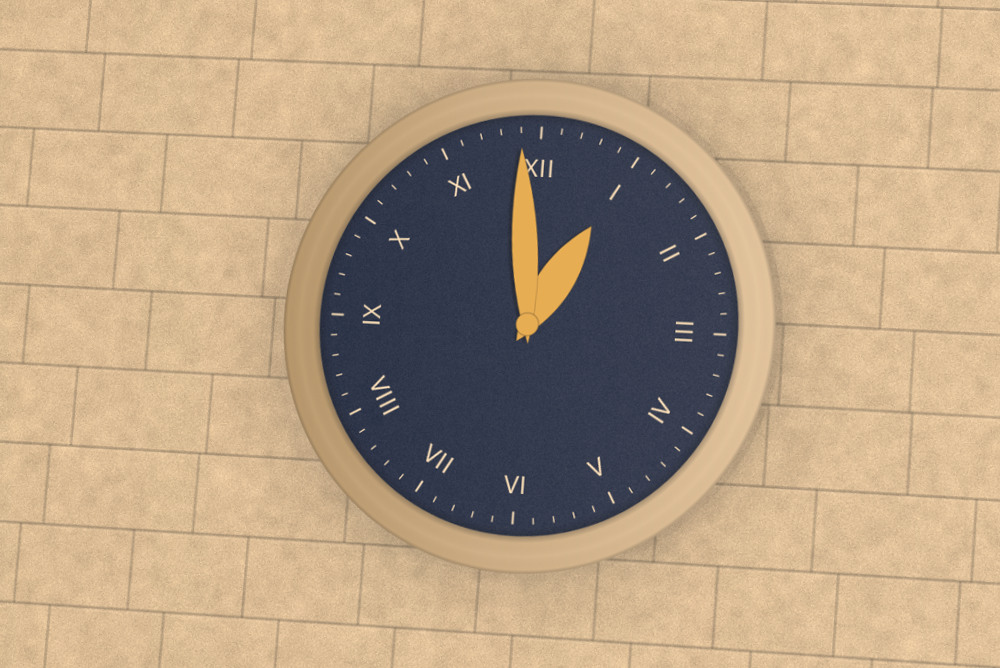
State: 12:59
